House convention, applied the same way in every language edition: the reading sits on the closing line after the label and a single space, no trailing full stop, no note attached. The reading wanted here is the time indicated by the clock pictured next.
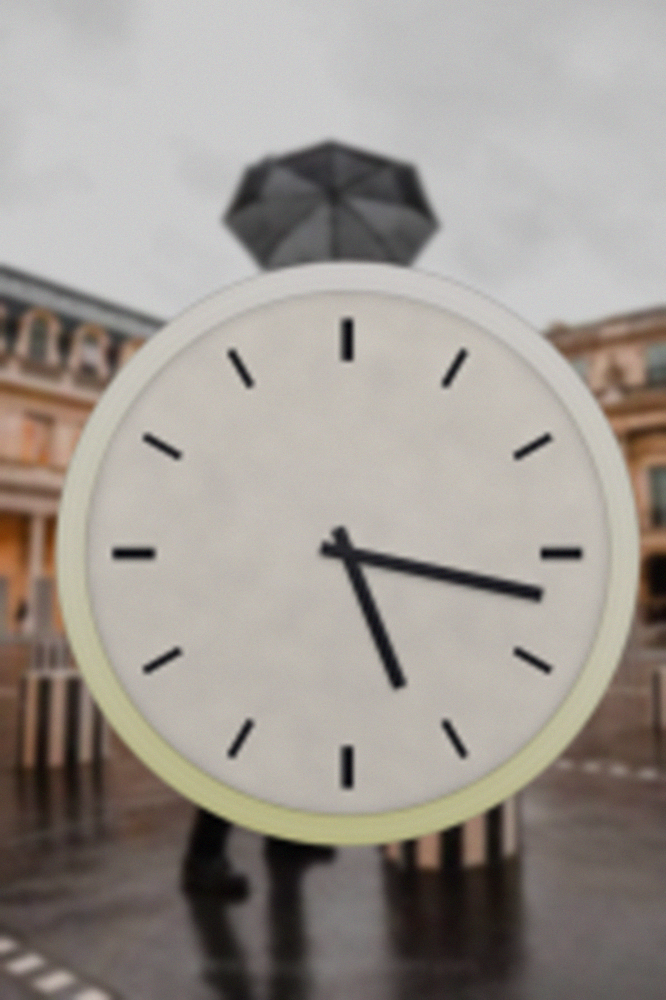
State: 5:17
